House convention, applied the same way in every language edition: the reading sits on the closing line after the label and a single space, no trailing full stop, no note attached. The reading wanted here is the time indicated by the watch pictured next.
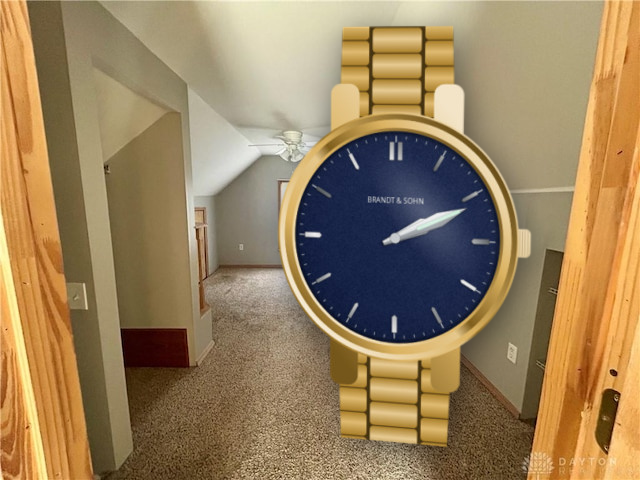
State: 2:11
